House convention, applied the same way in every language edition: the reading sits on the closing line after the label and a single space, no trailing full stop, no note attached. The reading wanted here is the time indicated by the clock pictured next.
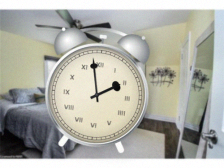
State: 1:58
